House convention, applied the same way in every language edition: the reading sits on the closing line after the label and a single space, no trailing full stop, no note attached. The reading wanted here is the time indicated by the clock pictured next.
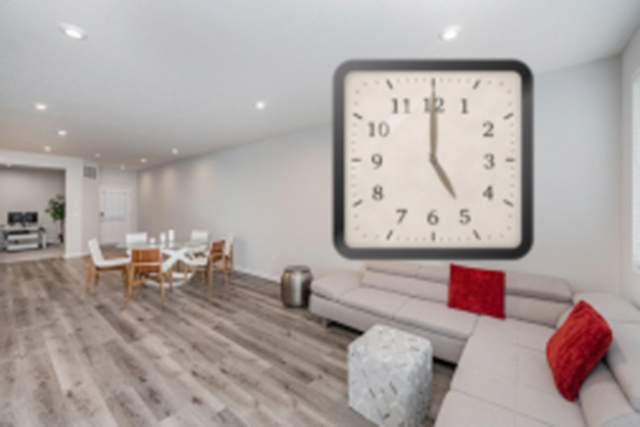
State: 5:00
